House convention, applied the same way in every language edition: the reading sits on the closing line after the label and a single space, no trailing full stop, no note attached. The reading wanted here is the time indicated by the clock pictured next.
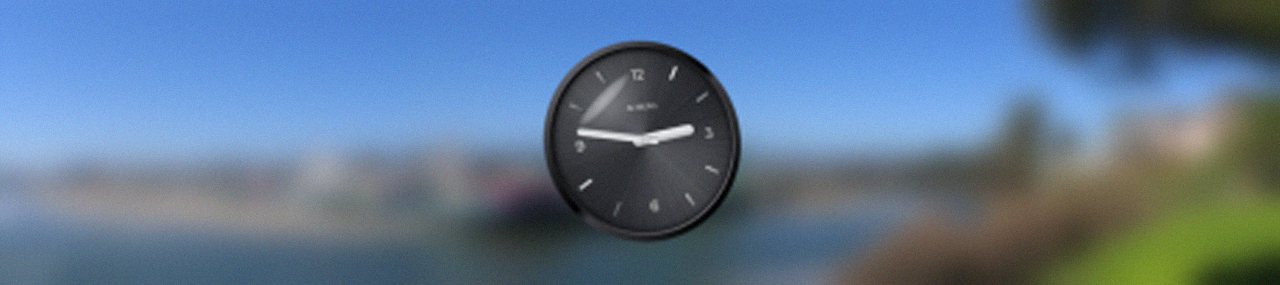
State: 2:47
